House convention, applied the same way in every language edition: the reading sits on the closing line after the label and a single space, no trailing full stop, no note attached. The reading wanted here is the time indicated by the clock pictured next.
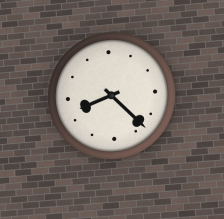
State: 8:23
